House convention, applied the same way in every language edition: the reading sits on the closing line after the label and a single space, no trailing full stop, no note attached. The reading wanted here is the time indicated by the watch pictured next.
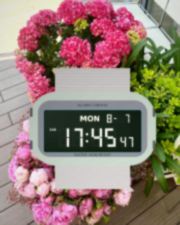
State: 17:45:47
